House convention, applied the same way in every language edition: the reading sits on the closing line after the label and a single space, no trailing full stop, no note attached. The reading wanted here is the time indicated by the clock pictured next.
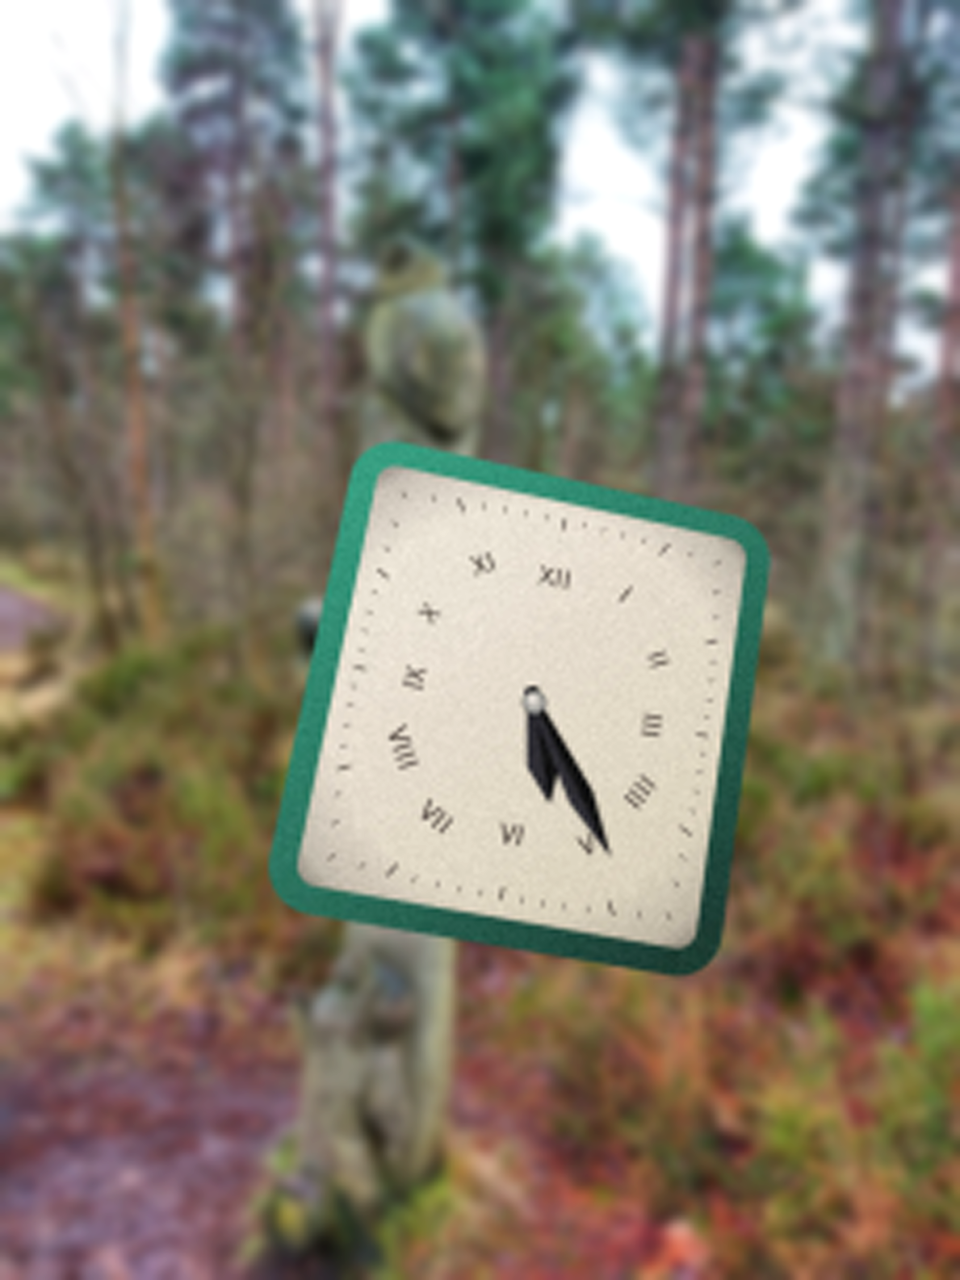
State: 5:24
